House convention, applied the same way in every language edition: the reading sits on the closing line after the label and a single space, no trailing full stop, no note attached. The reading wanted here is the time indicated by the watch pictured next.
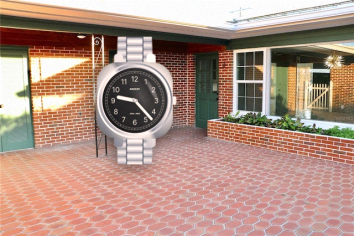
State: 9:23
